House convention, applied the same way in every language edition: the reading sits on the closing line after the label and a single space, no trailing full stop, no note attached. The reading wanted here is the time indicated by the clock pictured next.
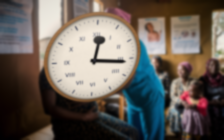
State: 12:16
